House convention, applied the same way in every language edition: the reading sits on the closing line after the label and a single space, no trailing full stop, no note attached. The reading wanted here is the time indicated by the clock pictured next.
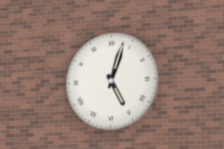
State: 5:03
